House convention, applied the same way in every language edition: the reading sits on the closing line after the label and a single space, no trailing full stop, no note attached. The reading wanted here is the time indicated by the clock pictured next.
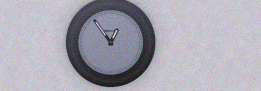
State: 12:54
